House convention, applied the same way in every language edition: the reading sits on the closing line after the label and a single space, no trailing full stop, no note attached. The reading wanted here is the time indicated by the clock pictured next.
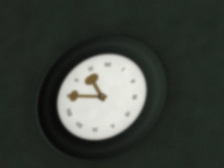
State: 10:45
